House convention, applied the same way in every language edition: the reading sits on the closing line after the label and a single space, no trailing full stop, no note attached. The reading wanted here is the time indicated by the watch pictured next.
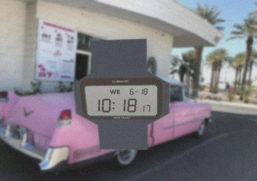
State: 10:18:17
